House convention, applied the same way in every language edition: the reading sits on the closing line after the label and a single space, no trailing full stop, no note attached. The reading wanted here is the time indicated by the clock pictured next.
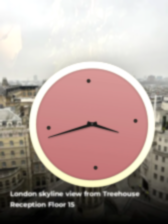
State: 3:43
